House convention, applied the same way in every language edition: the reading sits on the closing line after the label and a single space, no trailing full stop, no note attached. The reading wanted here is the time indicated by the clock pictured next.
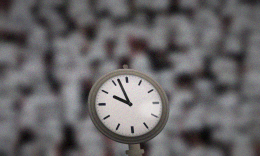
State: 9:57
